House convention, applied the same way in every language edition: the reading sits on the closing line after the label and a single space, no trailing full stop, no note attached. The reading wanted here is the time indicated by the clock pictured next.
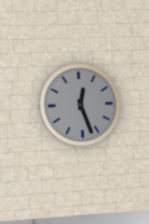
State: 12:27
